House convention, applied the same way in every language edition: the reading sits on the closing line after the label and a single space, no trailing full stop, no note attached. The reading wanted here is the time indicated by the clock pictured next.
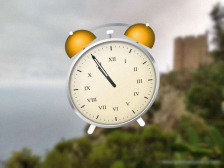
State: 10:55
